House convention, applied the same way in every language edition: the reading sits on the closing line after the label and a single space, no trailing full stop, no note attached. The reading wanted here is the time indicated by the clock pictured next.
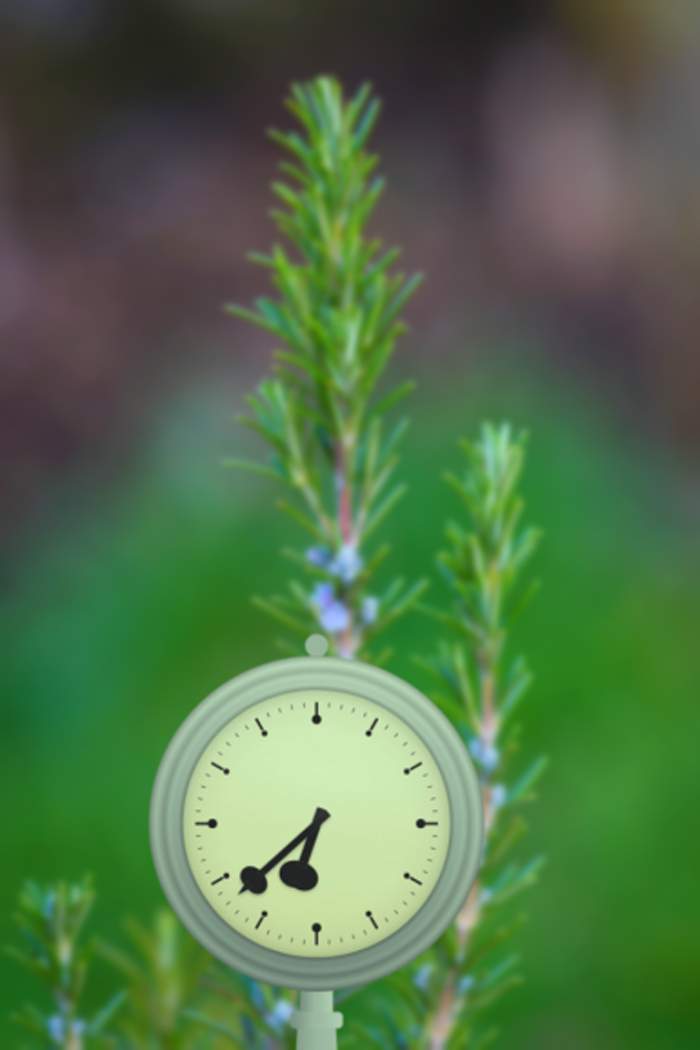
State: 6:38
